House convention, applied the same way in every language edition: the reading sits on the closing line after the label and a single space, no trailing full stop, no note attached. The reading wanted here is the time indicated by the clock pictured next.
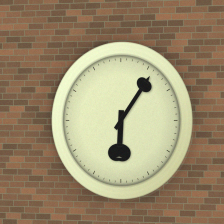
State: 6:06
